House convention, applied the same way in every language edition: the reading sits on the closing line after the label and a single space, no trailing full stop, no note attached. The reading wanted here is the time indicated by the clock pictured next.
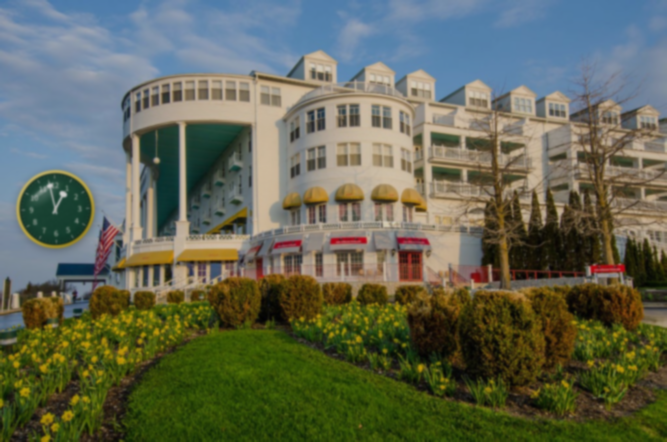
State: 12:58
